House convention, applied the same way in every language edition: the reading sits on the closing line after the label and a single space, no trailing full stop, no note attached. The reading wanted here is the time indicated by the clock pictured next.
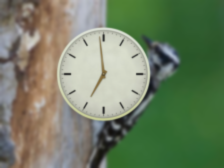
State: 6:59
